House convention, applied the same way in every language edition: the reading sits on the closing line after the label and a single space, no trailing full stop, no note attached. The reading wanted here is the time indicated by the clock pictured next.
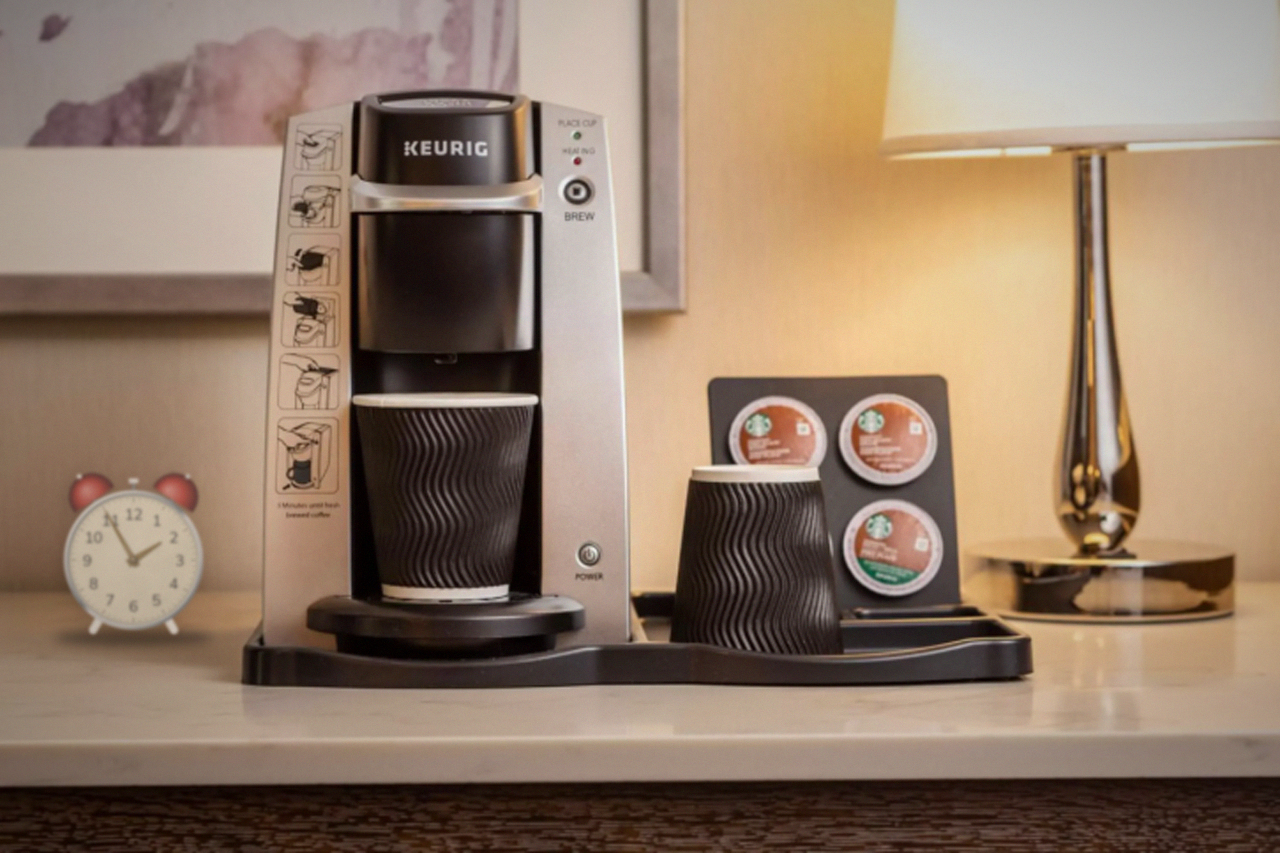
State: 1:55
